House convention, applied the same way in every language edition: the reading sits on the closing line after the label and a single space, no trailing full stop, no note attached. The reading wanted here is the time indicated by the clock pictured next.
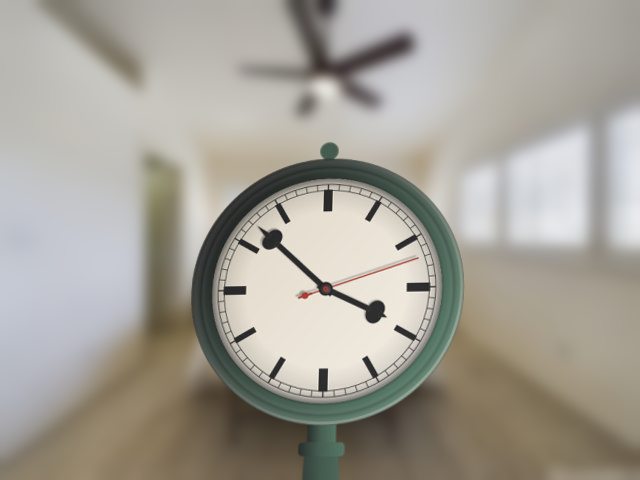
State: 3:52:12
